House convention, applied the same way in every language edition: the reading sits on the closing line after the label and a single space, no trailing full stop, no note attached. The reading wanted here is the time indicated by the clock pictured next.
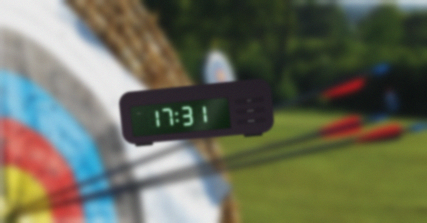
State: 17:31
